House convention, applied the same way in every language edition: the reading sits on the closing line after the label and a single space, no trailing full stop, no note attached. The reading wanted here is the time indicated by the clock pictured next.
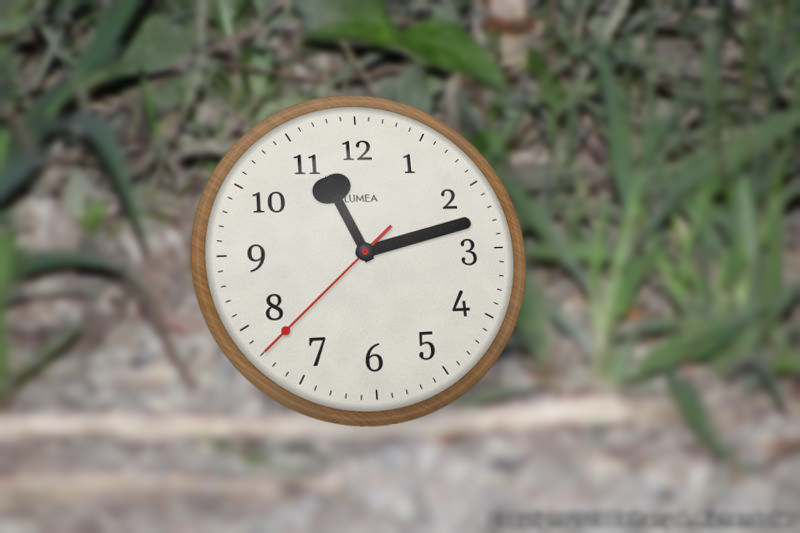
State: 11:12:38
